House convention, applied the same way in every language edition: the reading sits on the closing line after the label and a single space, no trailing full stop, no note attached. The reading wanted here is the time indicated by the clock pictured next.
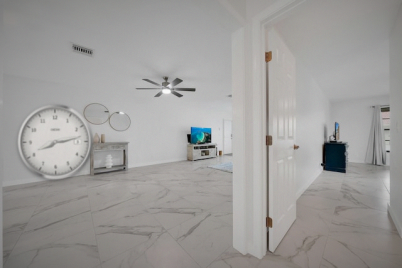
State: 8:13
